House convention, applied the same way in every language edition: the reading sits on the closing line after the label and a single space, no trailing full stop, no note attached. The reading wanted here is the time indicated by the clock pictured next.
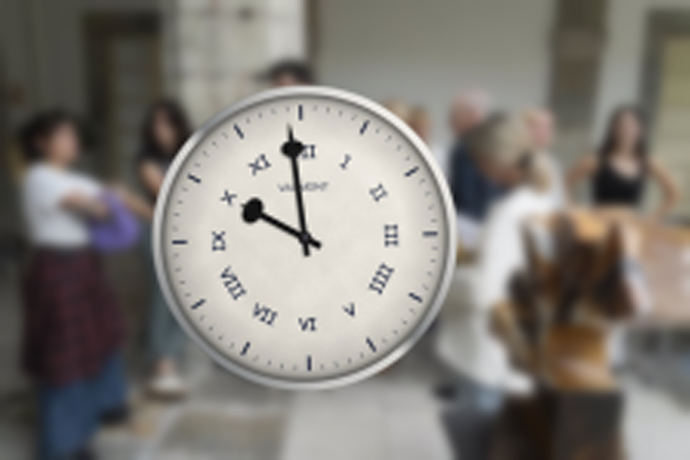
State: 9:59
